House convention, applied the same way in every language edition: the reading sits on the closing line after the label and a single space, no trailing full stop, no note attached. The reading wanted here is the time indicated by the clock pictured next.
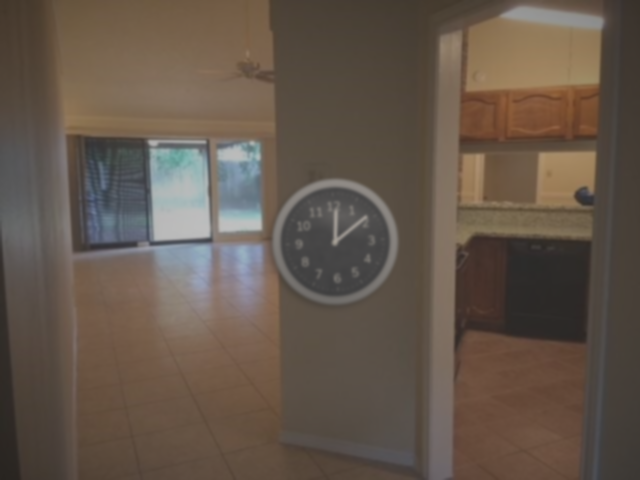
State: 12:09
